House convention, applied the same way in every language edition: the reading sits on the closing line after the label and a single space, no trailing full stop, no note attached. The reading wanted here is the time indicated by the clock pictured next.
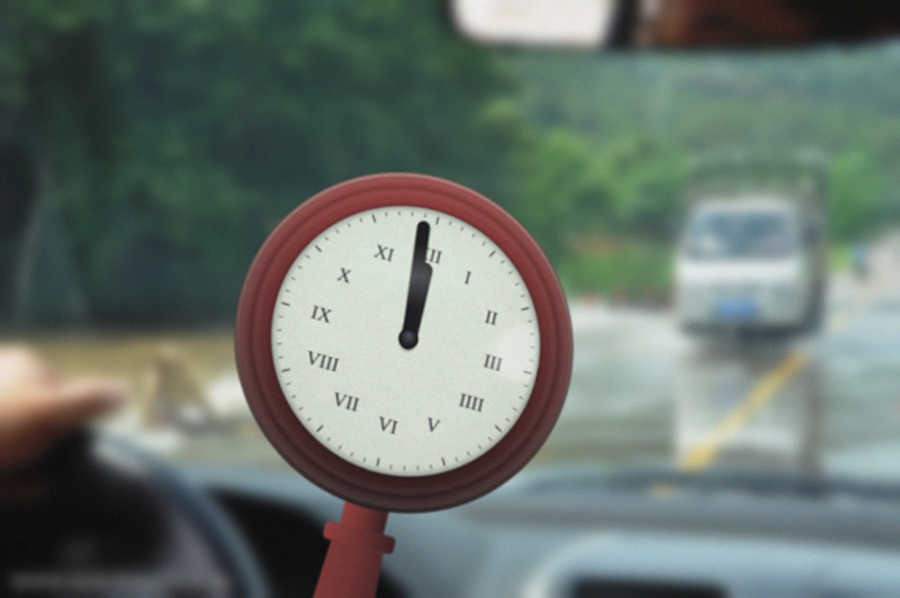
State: 11:59
